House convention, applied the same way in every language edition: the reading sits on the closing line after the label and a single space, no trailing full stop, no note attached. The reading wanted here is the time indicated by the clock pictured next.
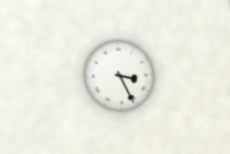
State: 3:26
